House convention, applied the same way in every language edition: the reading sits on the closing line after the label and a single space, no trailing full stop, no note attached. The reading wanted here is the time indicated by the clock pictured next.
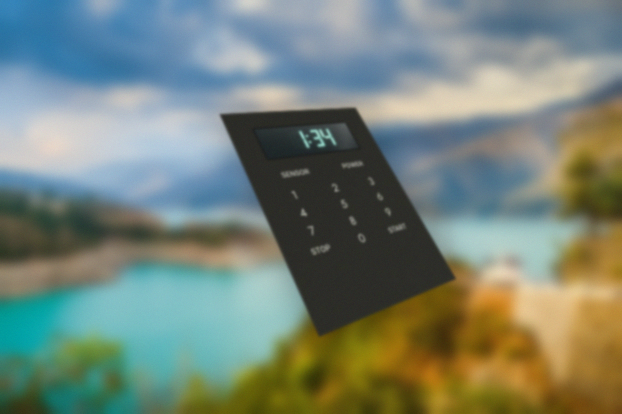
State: 1:34
